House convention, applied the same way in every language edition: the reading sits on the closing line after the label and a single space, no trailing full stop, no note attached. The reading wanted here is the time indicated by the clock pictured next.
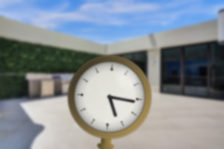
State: 5:16
